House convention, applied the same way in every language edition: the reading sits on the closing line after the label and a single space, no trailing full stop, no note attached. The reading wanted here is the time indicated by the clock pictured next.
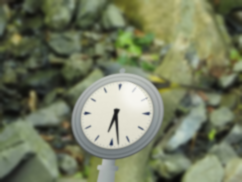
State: 6:28
